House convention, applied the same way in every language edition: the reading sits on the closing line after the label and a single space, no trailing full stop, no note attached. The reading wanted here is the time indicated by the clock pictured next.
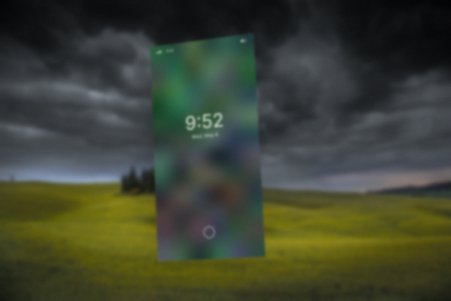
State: 9:52
